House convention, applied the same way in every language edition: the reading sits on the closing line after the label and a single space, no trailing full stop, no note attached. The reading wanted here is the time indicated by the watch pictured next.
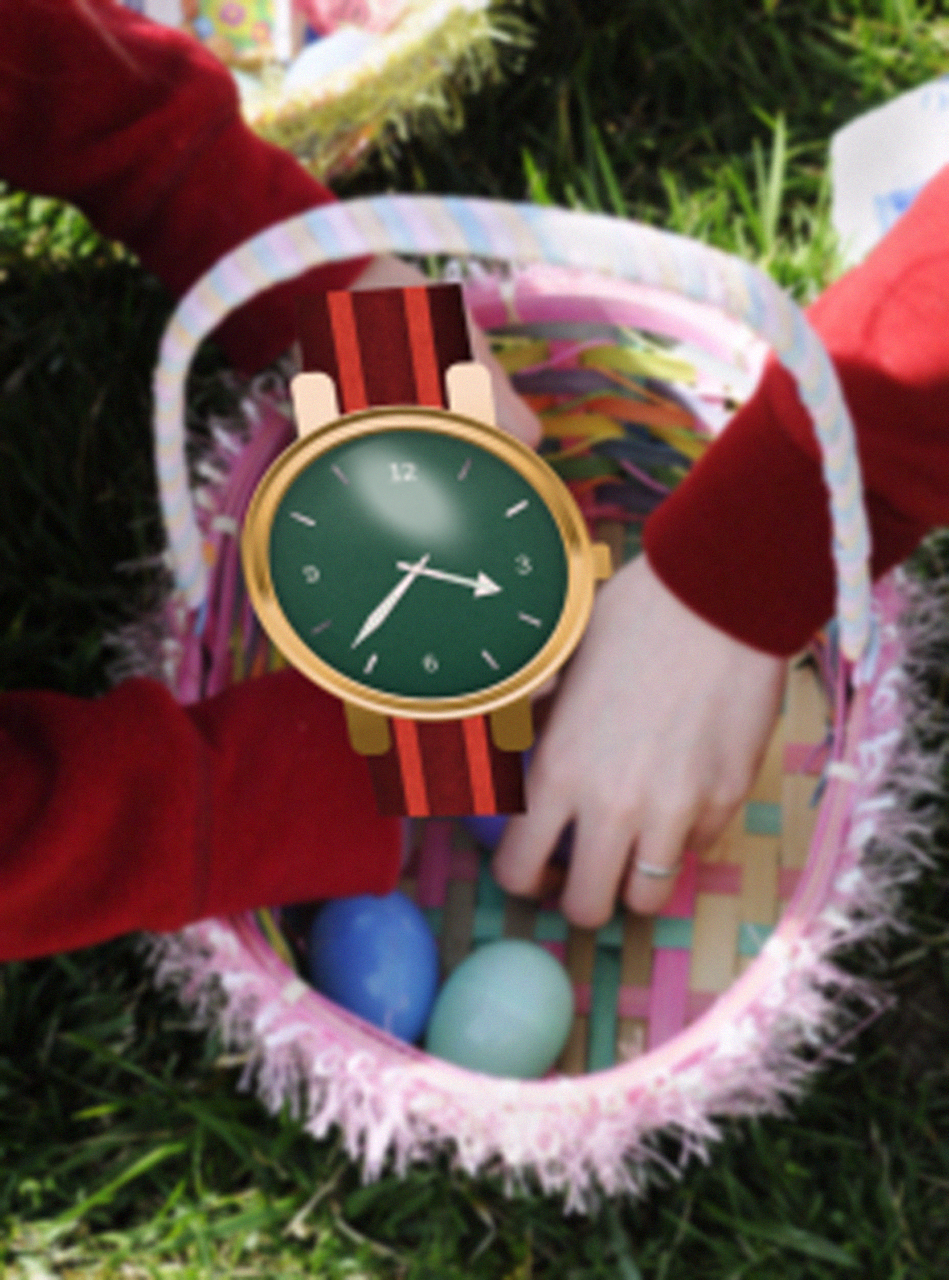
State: 3:37
